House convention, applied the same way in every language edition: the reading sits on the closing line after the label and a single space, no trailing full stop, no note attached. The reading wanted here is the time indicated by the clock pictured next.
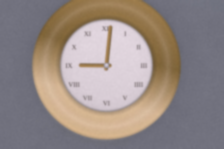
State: 9:01
